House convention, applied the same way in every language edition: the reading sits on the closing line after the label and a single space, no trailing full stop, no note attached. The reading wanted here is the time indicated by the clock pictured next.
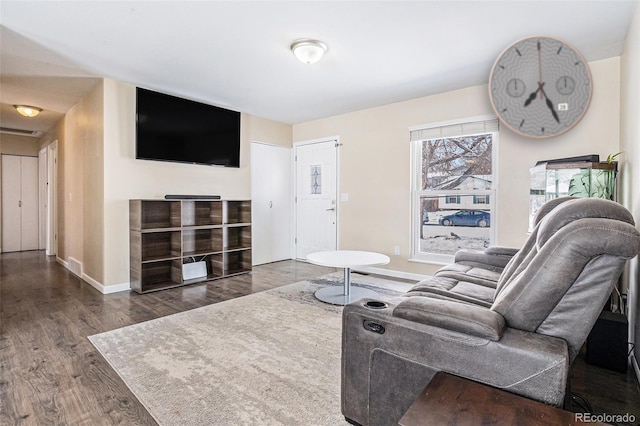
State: 7:26
